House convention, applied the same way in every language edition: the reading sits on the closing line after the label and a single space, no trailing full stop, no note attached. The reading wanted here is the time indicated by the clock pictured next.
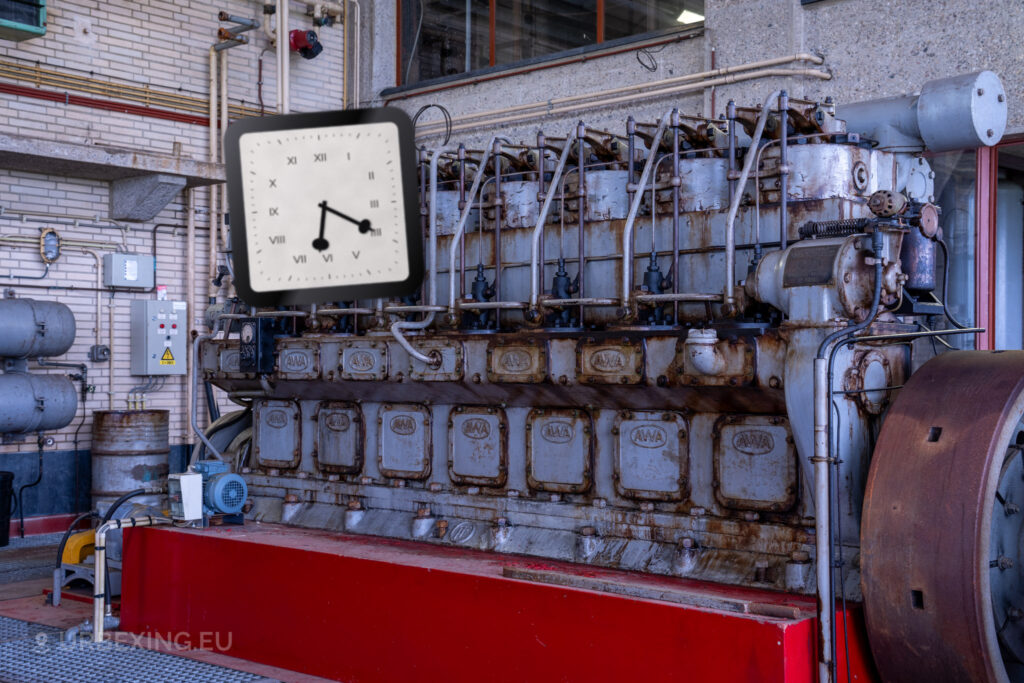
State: 6:20
